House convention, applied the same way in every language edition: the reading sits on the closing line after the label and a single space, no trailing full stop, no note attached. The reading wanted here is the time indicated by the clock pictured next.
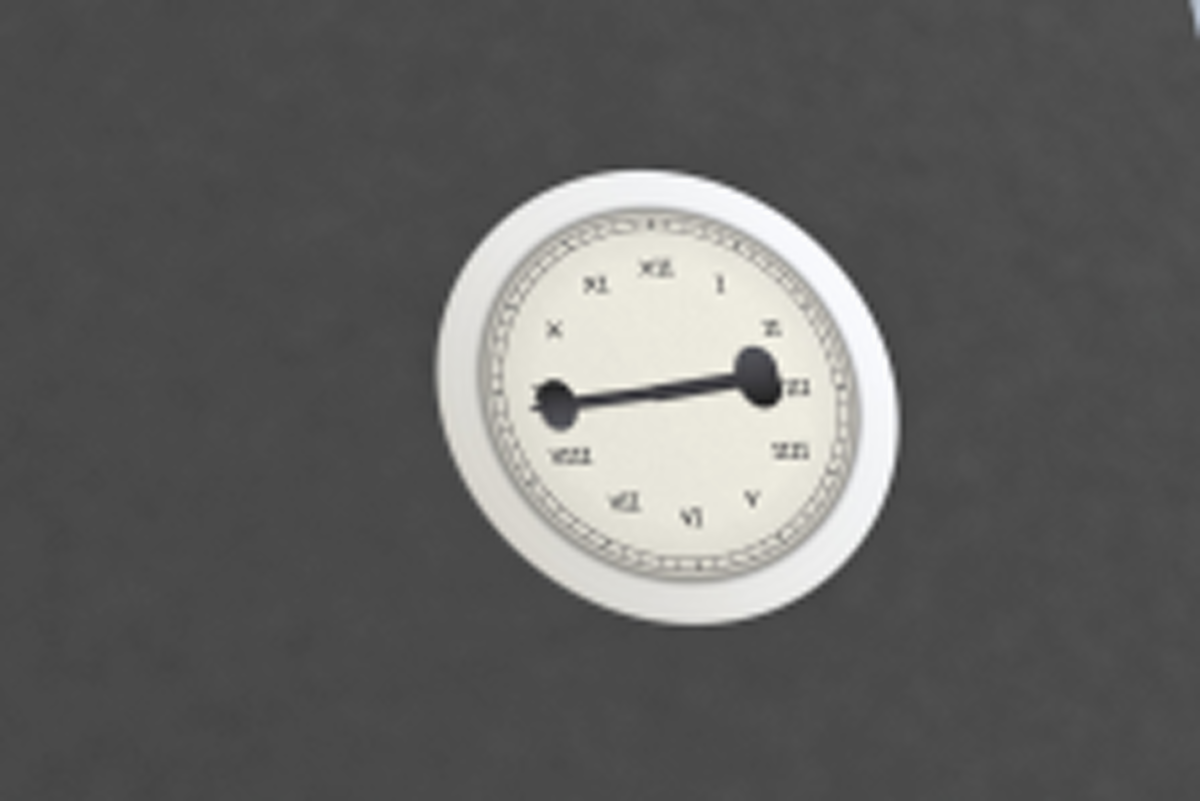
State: 2:44
